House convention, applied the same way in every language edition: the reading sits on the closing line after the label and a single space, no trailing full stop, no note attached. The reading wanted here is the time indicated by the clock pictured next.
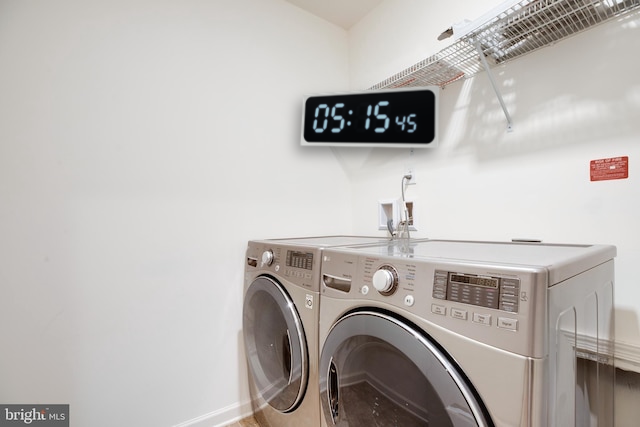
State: 5:15:45
